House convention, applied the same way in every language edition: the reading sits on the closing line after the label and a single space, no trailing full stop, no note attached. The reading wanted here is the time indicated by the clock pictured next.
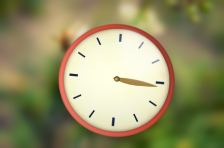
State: 3:16
